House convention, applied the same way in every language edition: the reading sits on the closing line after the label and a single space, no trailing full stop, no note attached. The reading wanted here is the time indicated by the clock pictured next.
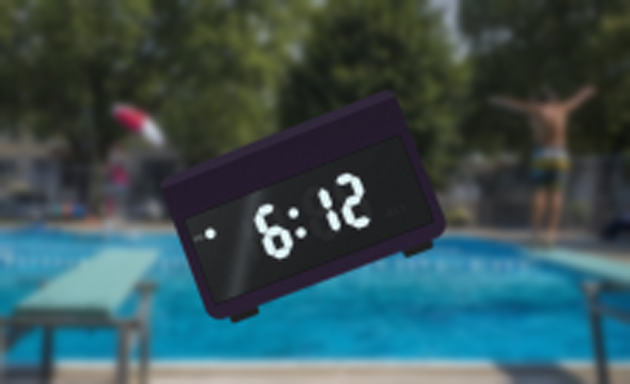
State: 6:12
